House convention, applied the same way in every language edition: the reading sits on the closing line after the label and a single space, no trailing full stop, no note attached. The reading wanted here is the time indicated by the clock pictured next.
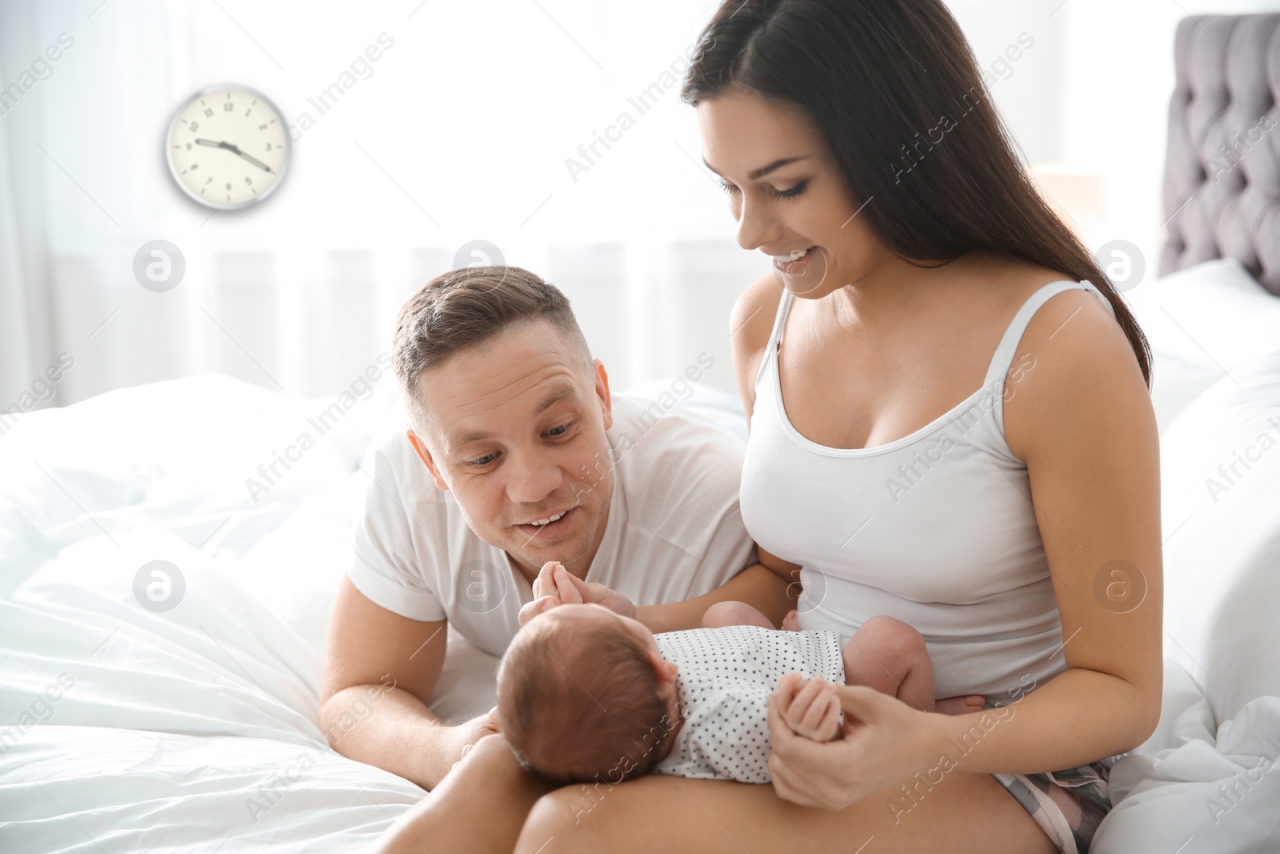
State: 9:20
